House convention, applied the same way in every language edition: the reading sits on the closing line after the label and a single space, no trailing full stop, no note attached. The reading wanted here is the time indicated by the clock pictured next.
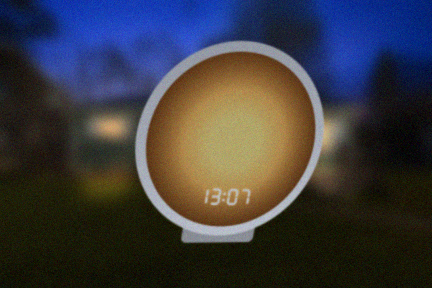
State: 13:07
